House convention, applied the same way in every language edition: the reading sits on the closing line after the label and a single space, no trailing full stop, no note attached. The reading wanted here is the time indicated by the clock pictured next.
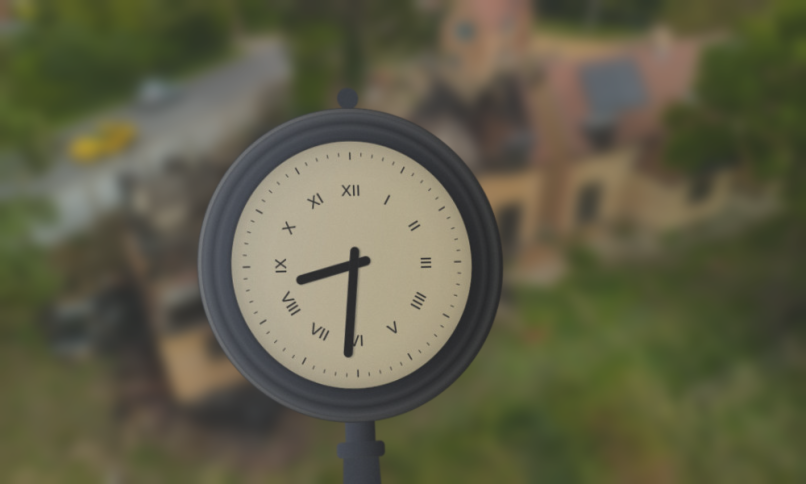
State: 8:31
